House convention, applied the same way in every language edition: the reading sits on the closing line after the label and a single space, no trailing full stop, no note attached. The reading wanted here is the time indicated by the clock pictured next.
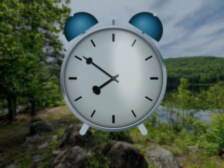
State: 7:51
